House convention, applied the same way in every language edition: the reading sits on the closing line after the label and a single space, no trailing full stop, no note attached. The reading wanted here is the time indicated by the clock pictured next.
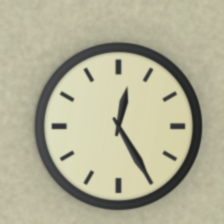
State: 12:25
